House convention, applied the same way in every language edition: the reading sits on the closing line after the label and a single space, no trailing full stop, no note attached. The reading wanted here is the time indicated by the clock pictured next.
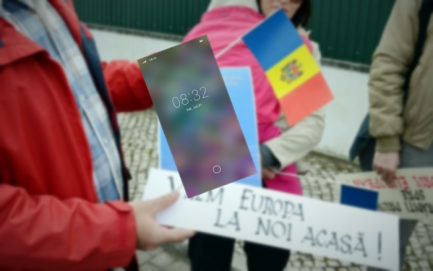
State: 8:32
